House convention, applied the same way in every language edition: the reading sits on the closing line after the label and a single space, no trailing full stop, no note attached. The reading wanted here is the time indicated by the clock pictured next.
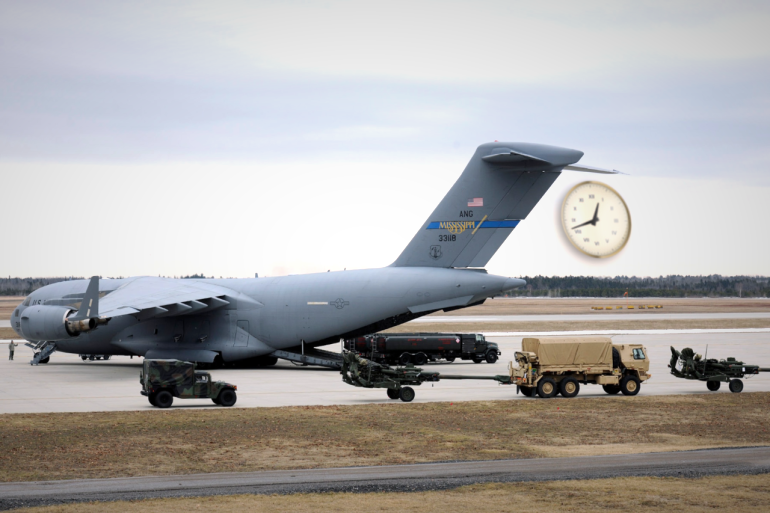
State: 12:42
